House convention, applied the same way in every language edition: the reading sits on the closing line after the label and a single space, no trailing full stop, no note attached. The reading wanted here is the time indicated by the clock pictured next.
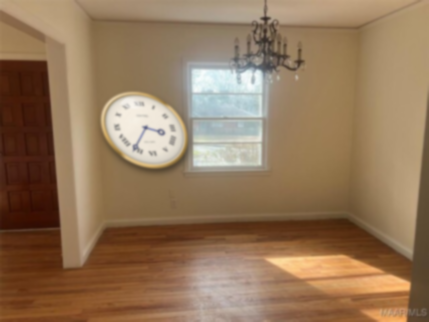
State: 3:36
